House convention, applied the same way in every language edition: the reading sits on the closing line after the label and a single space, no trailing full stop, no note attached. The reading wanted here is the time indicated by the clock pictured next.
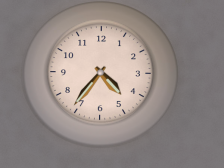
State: 4:36
